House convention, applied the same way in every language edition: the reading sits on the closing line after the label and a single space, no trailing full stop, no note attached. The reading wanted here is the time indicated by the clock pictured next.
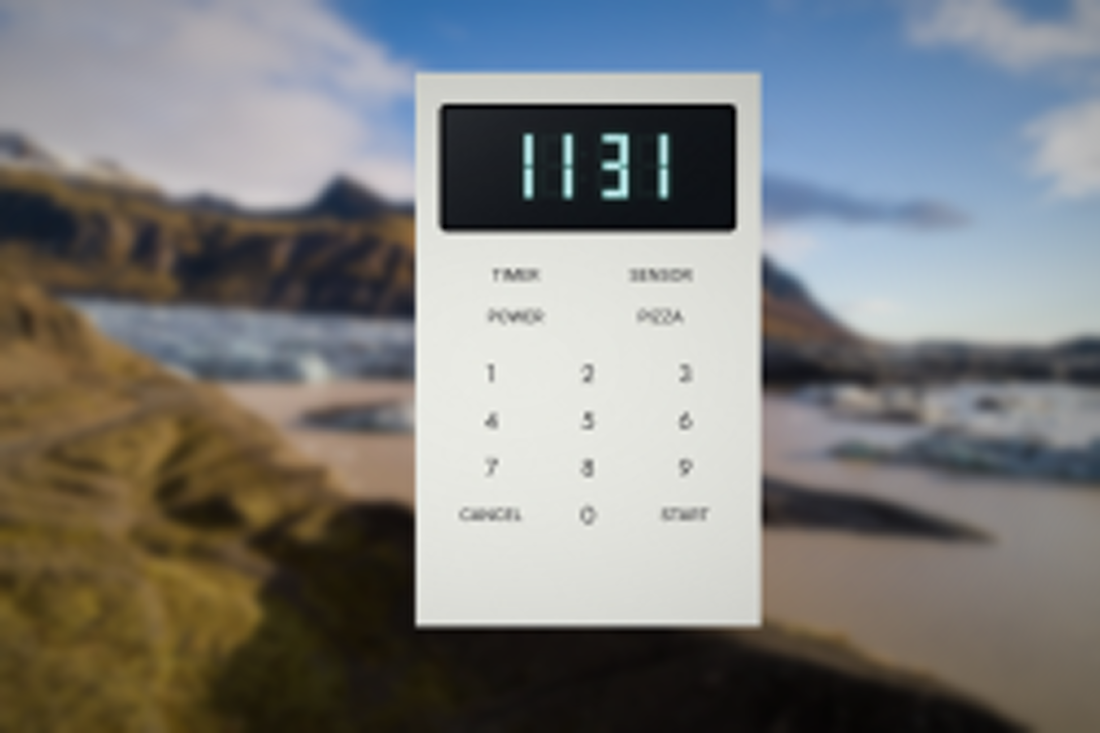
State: 11:31
